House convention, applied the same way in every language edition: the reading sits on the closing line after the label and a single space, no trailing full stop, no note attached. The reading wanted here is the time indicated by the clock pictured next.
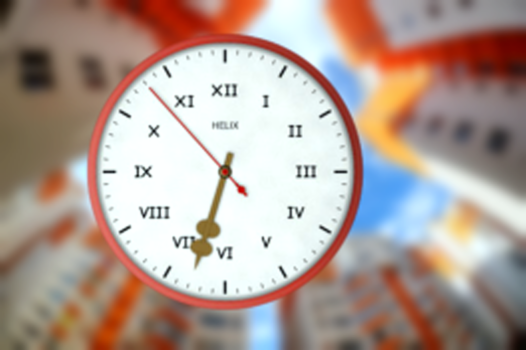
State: 6:32:53
